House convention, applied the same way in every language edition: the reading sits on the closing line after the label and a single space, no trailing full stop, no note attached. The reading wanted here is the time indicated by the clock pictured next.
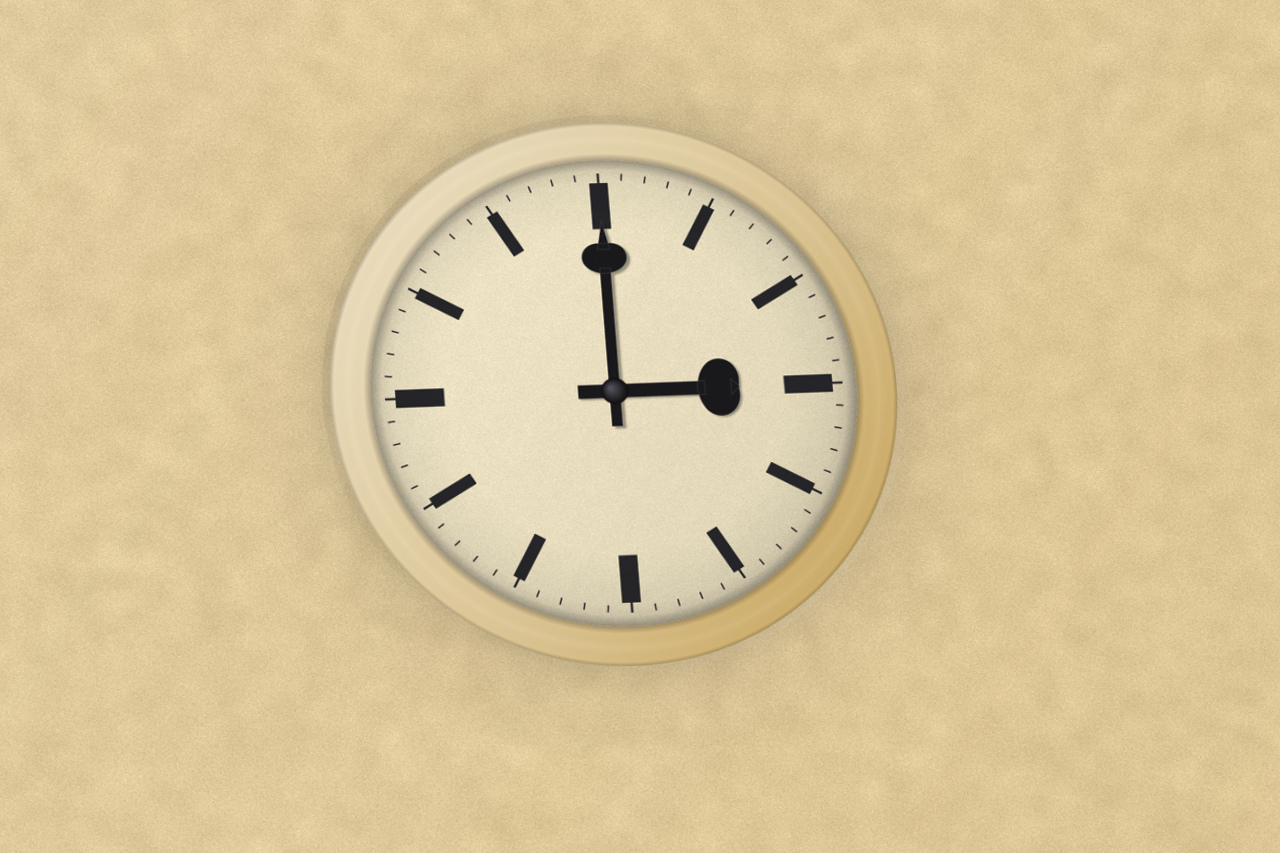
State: 3:00
